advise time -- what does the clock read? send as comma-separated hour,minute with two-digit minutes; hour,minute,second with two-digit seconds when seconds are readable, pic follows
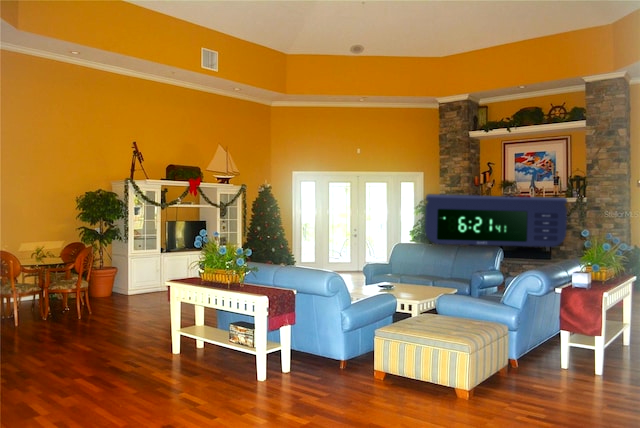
6,21
